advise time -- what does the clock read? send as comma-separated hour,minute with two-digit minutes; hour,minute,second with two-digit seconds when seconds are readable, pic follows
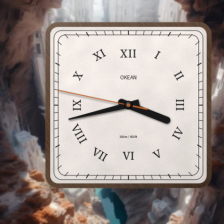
3,42,47
